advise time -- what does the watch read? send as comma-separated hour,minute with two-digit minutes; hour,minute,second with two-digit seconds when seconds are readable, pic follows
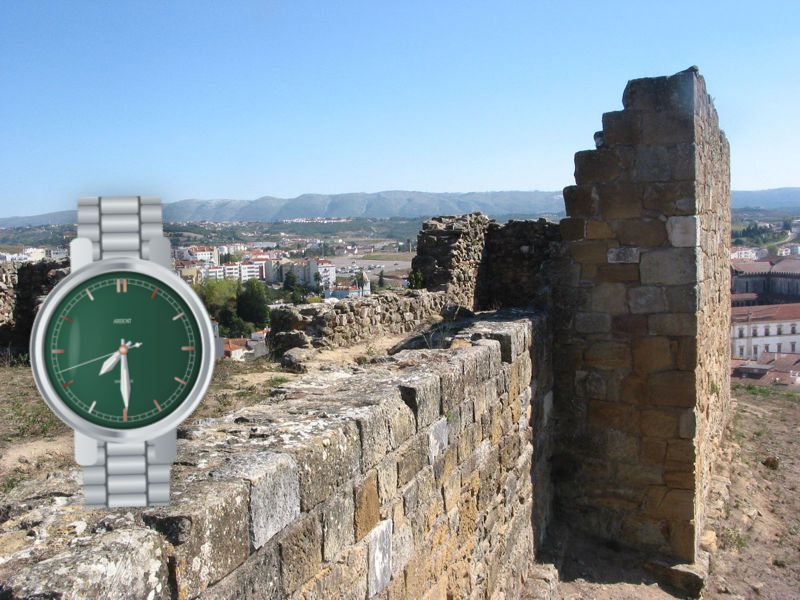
7,29,42
